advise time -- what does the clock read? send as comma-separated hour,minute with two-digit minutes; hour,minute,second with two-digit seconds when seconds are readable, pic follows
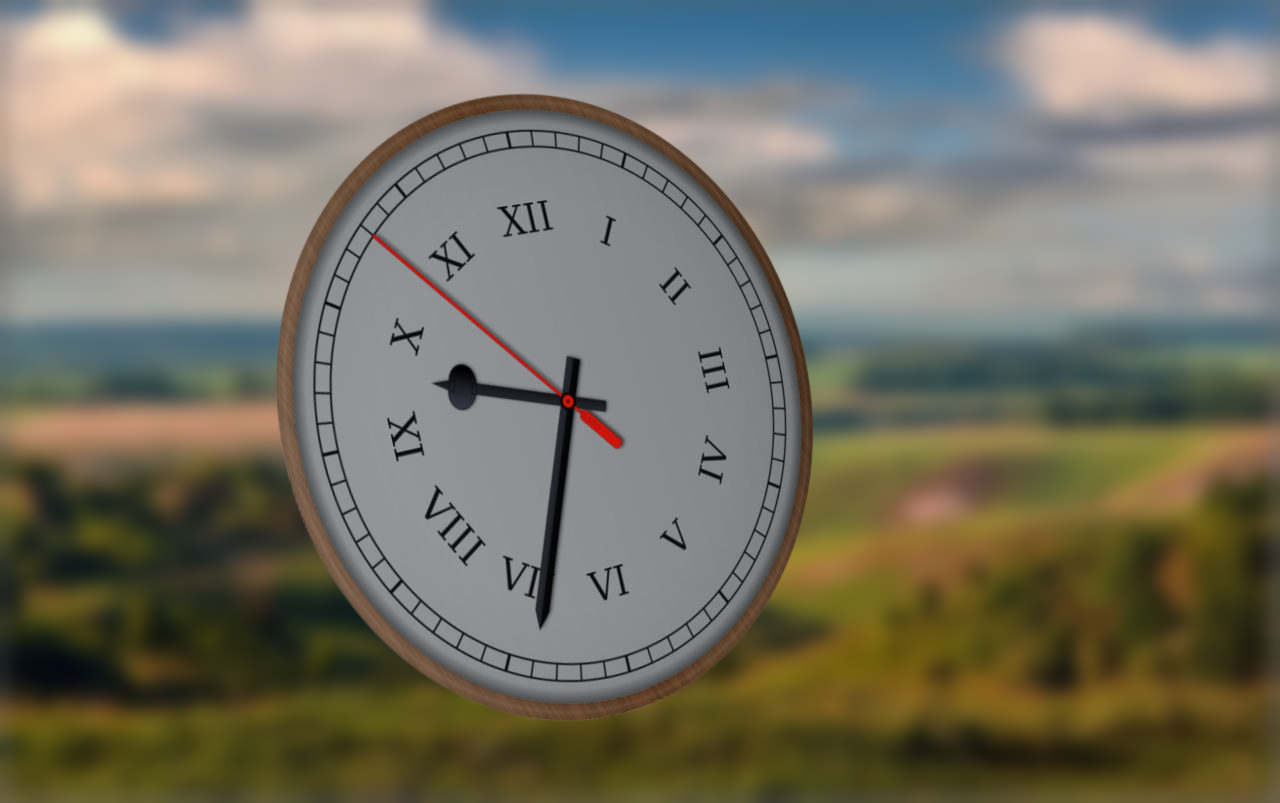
9,33,53
